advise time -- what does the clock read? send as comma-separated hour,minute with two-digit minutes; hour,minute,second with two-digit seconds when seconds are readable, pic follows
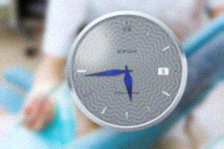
5,44
